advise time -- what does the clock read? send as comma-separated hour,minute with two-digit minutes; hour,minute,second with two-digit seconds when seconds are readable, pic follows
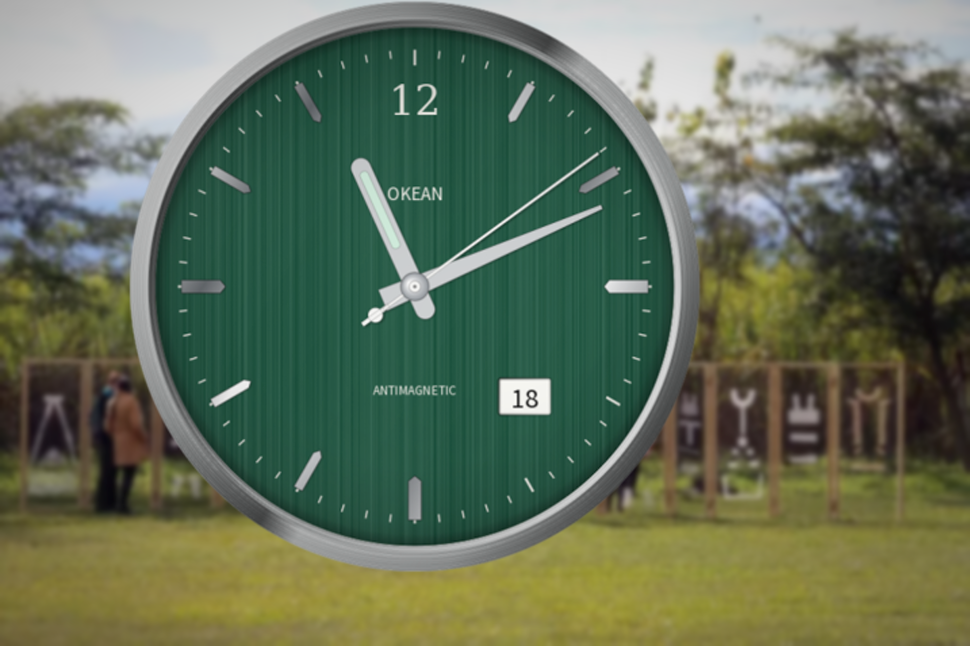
11,11,09
